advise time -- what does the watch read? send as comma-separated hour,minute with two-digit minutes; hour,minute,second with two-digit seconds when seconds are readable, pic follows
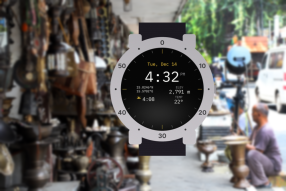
4,32
